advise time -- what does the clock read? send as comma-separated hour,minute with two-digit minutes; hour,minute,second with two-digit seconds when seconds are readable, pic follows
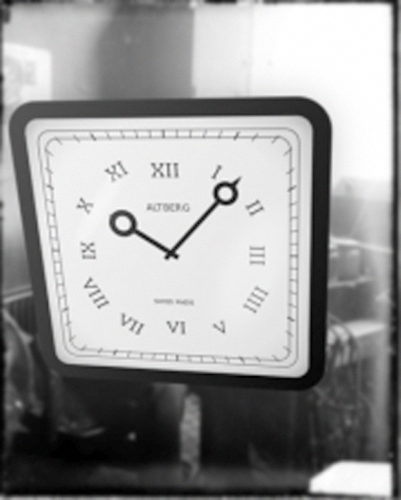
10,07
